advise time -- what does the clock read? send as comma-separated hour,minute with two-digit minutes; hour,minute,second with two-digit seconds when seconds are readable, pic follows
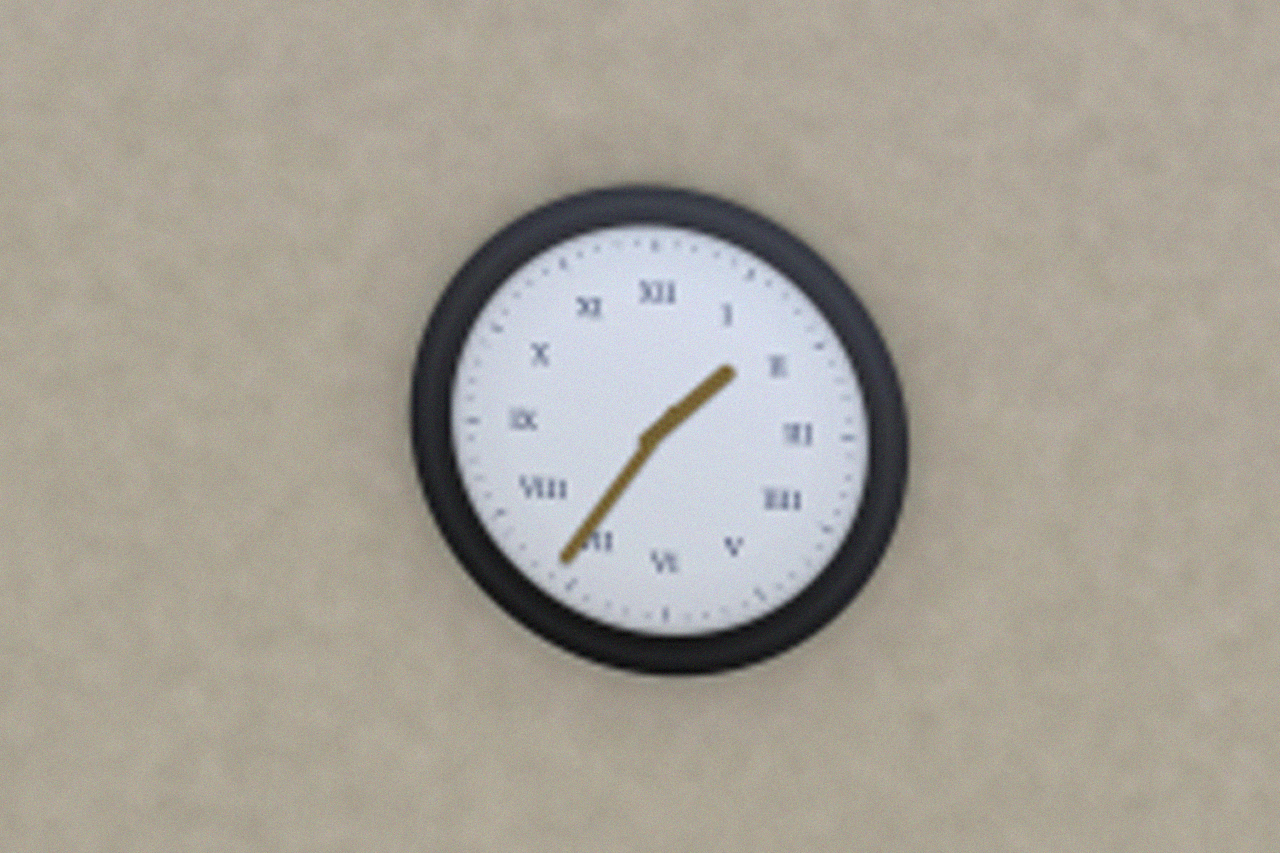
1,36
